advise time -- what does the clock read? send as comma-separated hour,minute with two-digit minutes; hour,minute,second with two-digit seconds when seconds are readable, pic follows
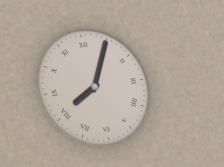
8,05
